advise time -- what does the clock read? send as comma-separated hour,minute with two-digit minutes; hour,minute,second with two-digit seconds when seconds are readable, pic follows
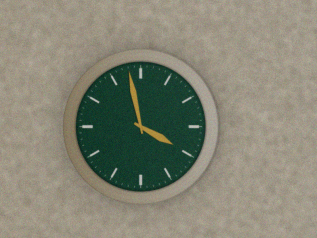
3,58
